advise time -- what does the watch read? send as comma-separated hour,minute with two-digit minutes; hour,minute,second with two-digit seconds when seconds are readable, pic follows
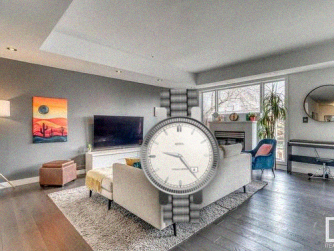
9,24
